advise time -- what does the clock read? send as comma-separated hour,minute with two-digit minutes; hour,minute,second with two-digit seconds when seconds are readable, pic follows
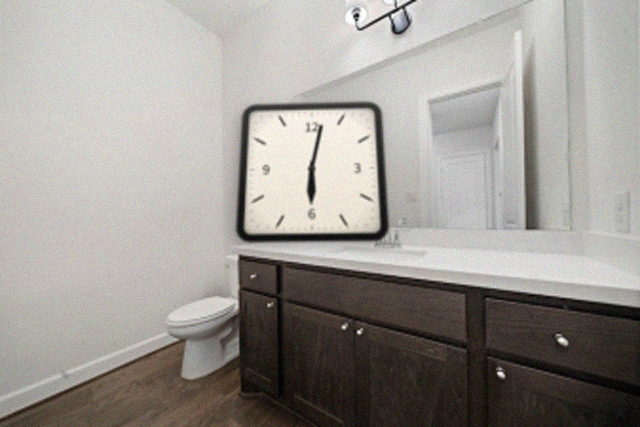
6,02
